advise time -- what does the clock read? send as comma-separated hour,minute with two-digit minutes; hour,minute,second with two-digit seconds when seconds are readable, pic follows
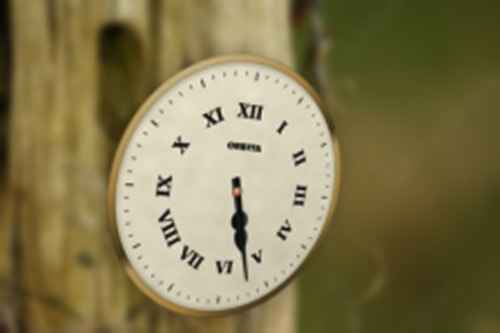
5,27
